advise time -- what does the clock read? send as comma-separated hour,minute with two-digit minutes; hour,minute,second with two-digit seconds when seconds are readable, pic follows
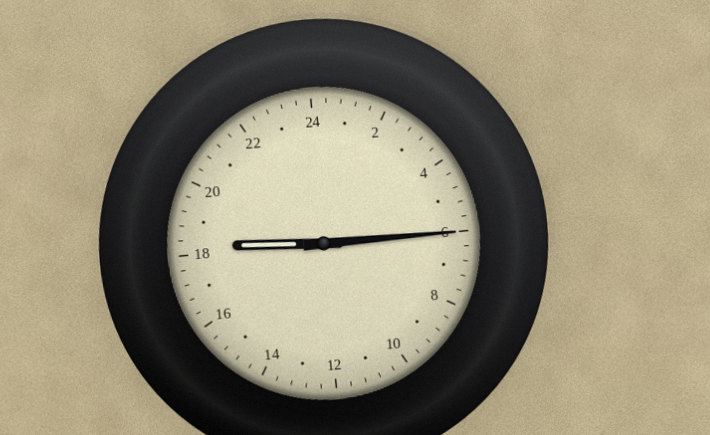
18,15
